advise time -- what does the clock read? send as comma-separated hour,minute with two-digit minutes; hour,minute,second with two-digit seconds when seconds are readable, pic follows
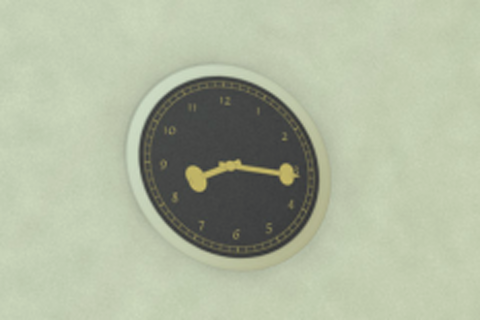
8,16
